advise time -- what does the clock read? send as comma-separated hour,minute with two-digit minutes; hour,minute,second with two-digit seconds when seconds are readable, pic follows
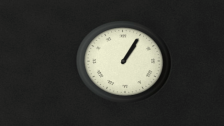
1,05
